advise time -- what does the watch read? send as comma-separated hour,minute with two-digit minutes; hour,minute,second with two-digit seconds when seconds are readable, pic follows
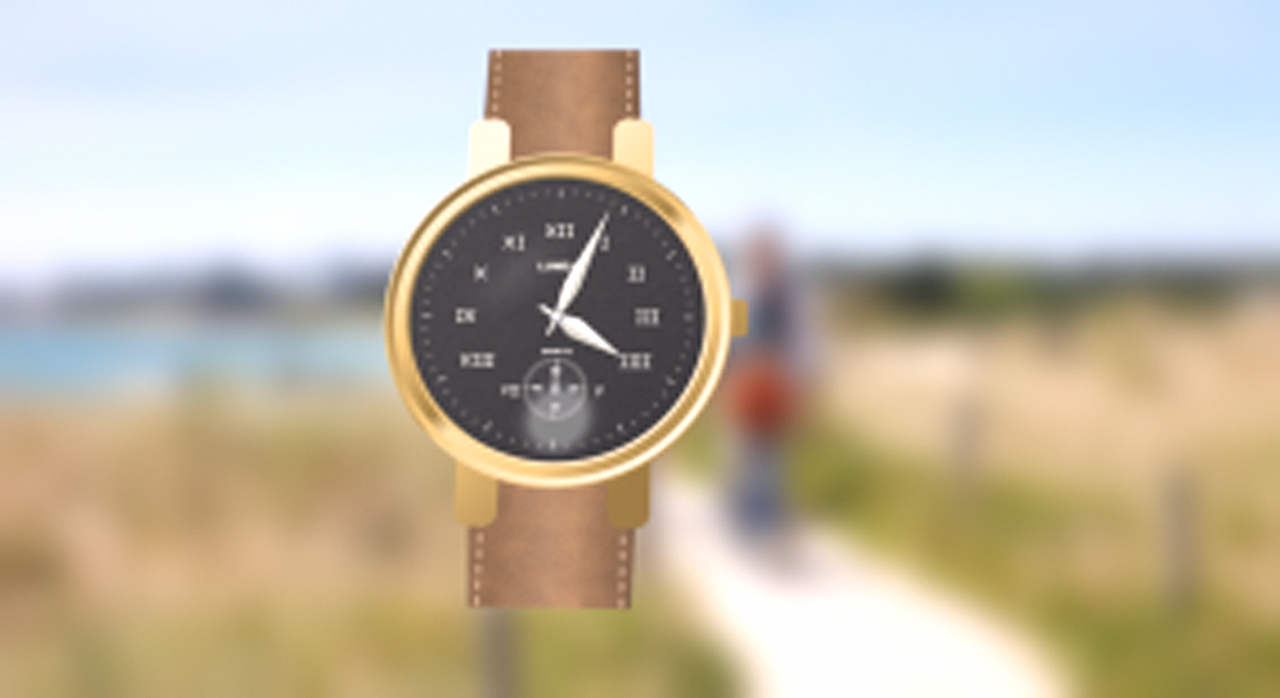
4,04
